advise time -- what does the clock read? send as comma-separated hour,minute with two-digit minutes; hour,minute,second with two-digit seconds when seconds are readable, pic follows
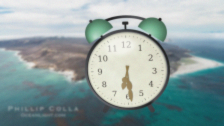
6,29
